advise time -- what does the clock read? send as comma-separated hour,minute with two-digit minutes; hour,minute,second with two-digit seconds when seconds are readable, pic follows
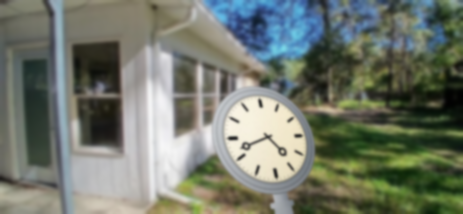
4,42
